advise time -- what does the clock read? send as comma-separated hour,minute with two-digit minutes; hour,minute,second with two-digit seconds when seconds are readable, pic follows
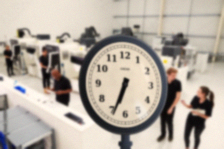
6,34
